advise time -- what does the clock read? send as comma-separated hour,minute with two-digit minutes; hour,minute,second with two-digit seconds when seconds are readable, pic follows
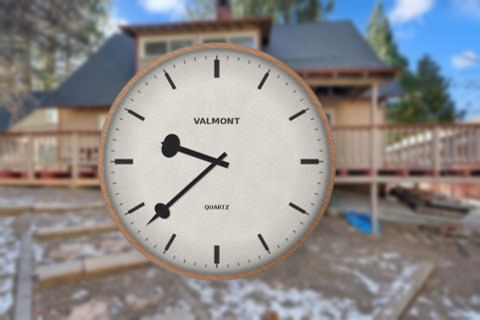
9,38
